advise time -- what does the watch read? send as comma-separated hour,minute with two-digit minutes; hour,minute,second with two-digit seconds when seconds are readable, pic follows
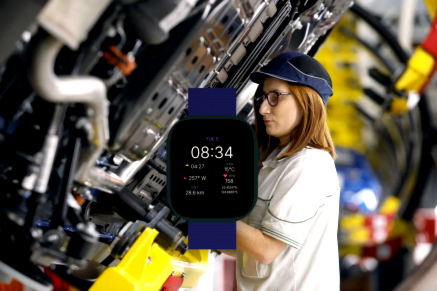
8,34
